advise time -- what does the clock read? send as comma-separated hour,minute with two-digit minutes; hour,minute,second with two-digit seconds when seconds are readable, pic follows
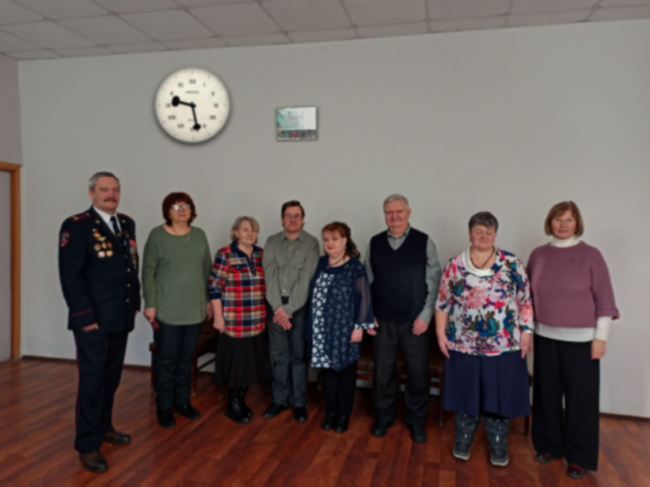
9,28
